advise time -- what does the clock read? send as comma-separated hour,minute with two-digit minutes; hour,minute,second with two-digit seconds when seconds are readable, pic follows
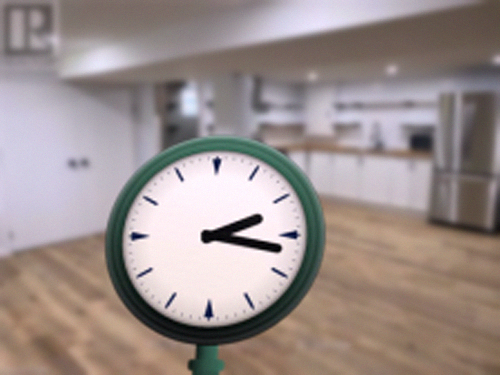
2,17
